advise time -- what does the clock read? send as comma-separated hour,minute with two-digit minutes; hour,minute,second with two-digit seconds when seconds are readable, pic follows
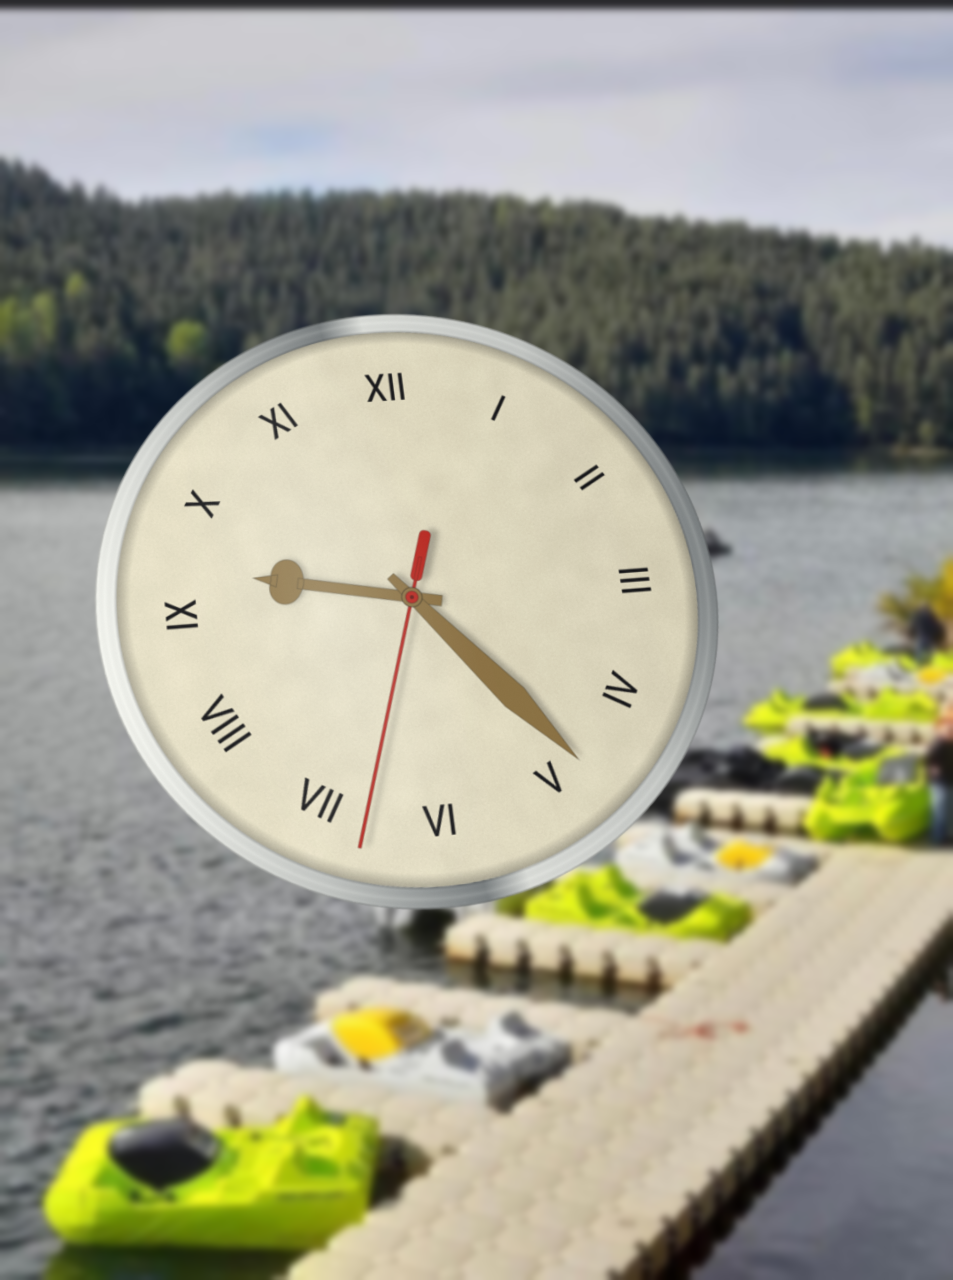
9,23,33
